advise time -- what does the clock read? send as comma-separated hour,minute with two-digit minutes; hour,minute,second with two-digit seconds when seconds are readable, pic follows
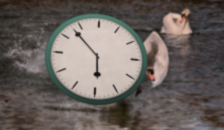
5,53
